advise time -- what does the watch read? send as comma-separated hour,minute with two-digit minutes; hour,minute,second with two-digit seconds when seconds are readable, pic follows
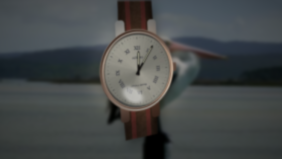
12,06
